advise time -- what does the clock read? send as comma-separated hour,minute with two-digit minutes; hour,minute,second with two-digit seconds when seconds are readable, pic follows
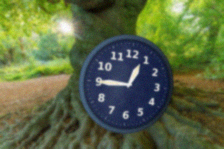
12,45
